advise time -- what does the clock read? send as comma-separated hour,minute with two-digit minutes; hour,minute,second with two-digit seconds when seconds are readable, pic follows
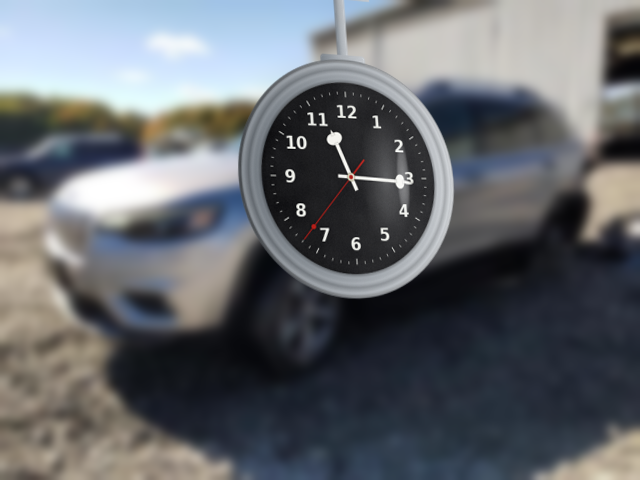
11,15,37
